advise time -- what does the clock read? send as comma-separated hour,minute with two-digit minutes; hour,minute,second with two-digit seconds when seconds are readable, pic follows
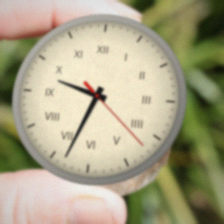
9,33,22
